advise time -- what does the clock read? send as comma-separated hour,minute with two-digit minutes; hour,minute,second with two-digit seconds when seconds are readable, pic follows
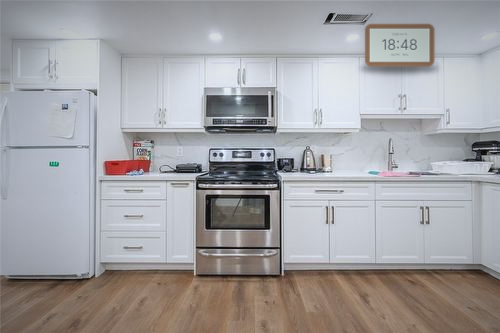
18,48
